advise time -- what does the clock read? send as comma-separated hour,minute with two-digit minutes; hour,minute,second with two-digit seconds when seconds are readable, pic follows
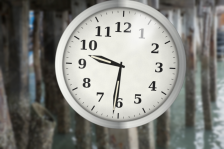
9,31
